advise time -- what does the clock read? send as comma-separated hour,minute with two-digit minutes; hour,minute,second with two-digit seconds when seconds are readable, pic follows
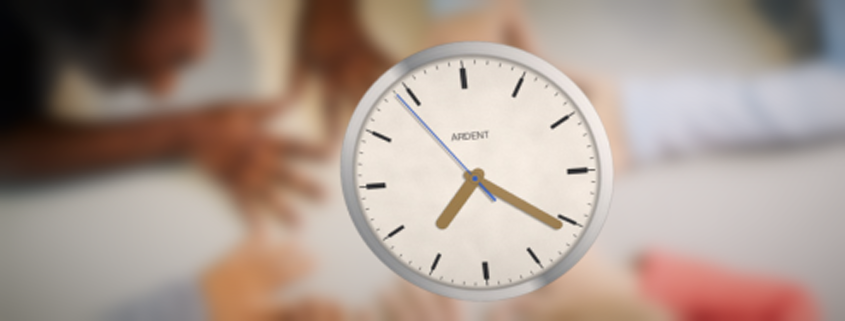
7,20,54
